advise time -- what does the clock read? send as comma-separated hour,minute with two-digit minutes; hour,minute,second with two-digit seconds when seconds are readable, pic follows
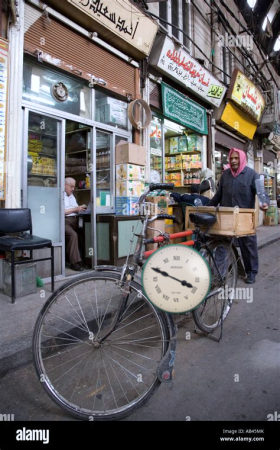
3,49
